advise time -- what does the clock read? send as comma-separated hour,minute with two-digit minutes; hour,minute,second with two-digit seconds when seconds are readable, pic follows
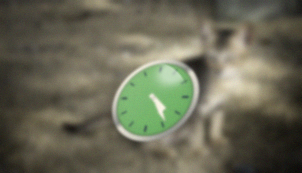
4,24
